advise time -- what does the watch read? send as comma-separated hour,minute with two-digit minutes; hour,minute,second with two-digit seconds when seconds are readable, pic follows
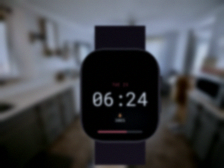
6,24
